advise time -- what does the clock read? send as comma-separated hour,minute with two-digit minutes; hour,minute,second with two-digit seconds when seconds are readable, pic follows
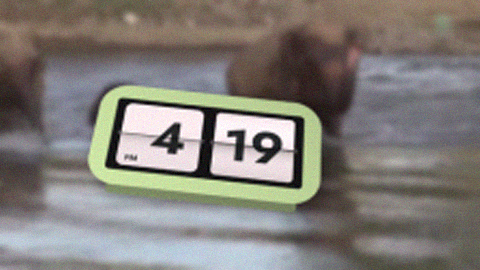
4,19
